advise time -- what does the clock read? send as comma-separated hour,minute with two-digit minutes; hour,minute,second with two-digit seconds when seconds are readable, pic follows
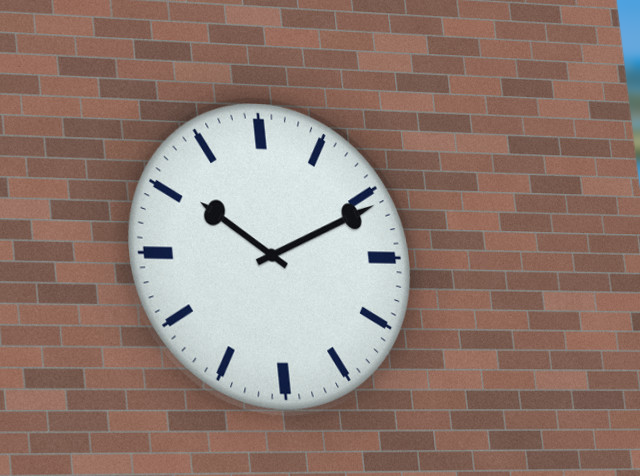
10,11
